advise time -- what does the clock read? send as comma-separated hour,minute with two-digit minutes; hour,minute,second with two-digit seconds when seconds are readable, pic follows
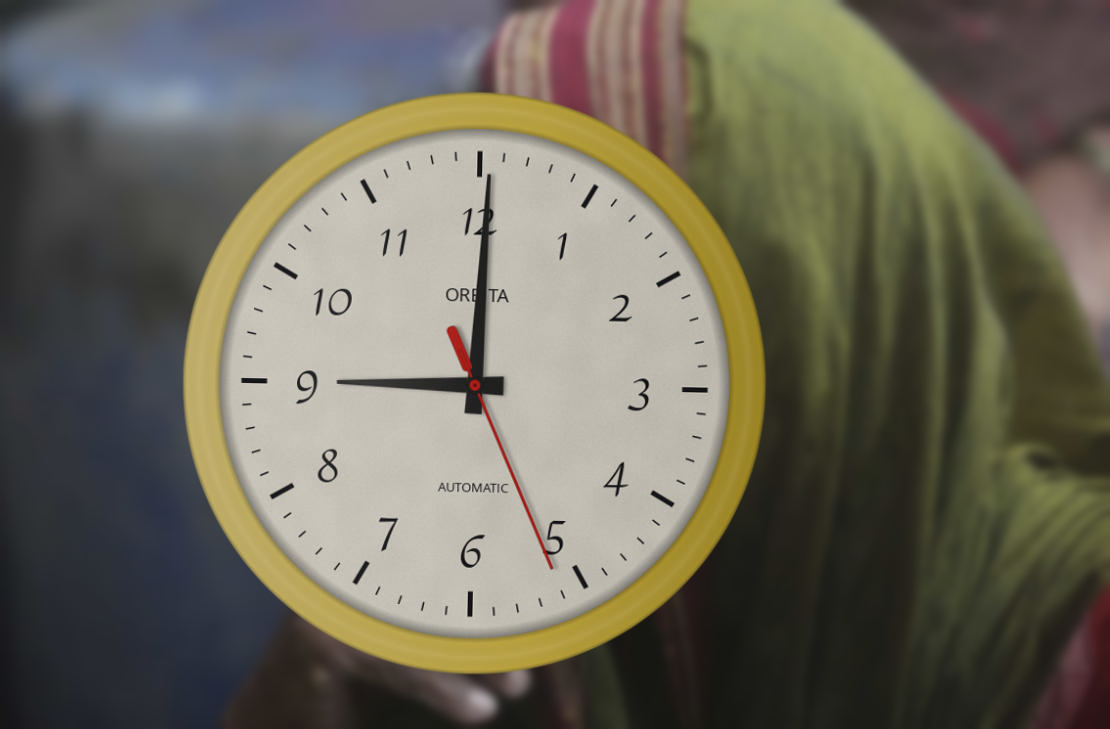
9,00,26
